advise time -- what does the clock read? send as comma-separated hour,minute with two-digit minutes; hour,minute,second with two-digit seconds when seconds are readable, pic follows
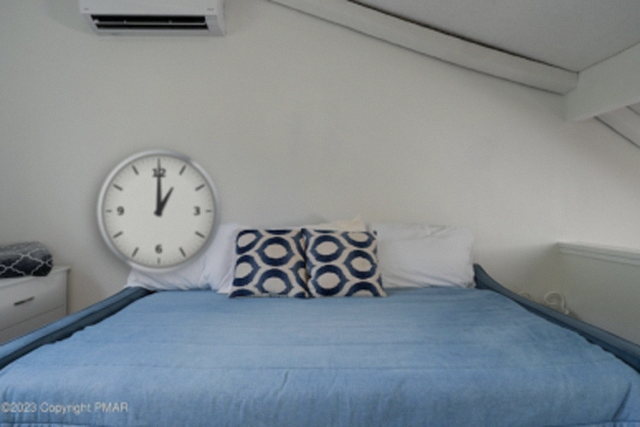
1,00
